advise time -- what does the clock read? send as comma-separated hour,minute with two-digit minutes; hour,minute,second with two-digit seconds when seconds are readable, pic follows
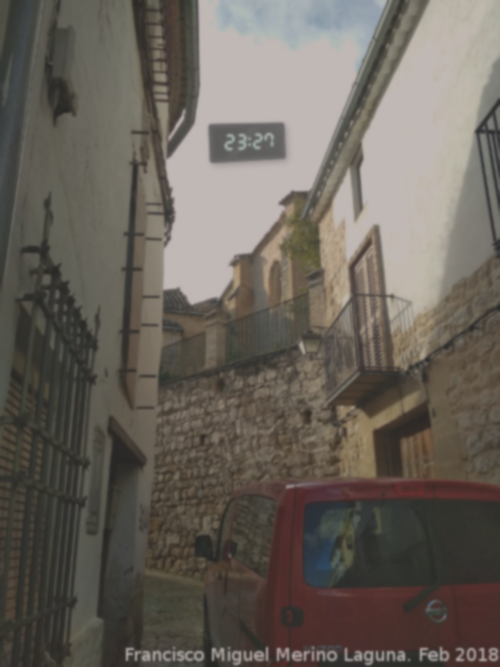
23,27
